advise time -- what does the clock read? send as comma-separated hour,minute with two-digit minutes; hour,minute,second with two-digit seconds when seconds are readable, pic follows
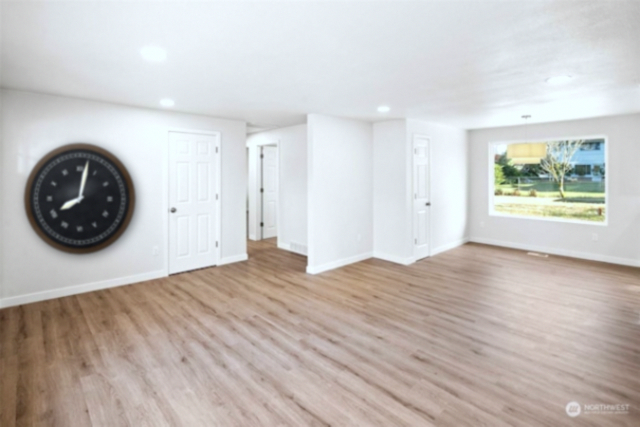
8,02
